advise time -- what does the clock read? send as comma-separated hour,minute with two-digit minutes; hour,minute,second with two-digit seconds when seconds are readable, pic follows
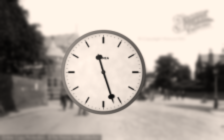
11,27
